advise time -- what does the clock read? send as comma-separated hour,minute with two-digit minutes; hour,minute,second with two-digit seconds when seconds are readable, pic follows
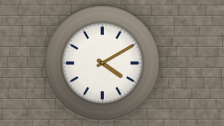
4,10
